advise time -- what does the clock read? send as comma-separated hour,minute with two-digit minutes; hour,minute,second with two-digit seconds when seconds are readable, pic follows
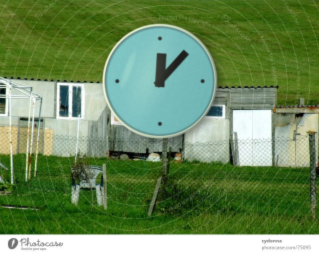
12,07
